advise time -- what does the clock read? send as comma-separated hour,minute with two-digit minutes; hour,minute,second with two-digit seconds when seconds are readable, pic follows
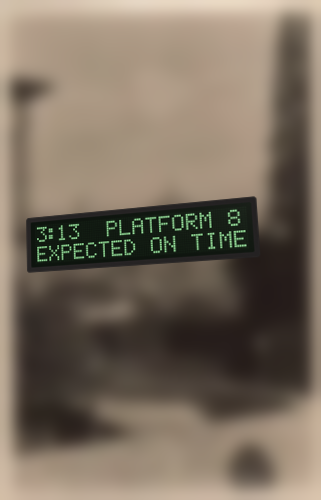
3,13
